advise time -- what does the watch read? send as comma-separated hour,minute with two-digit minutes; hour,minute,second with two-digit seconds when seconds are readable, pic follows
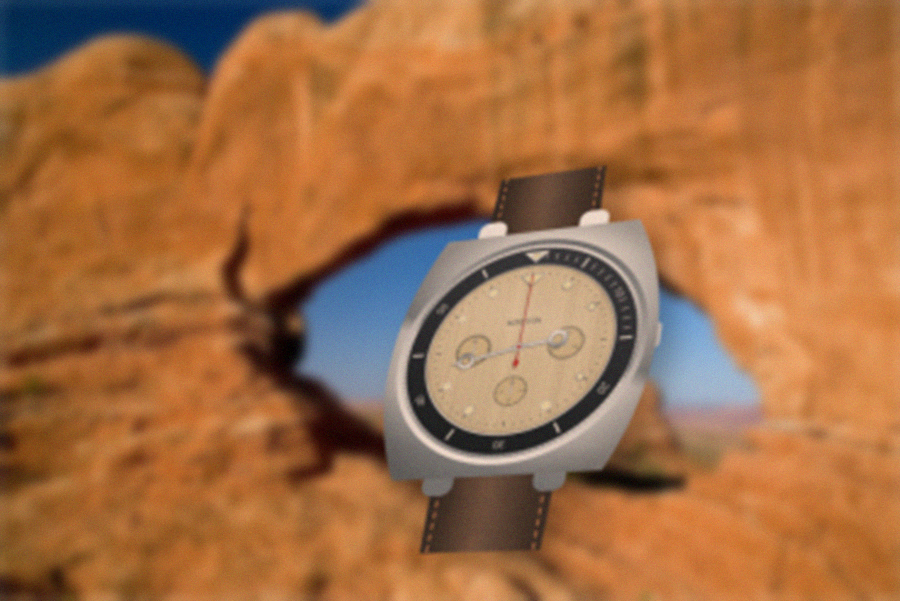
2,43
